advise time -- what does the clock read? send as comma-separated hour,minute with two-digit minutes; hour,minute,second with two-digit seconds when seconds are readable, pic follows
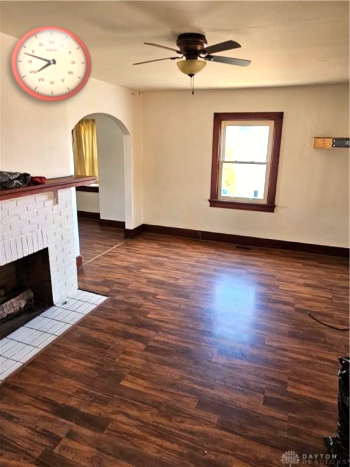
7,48
